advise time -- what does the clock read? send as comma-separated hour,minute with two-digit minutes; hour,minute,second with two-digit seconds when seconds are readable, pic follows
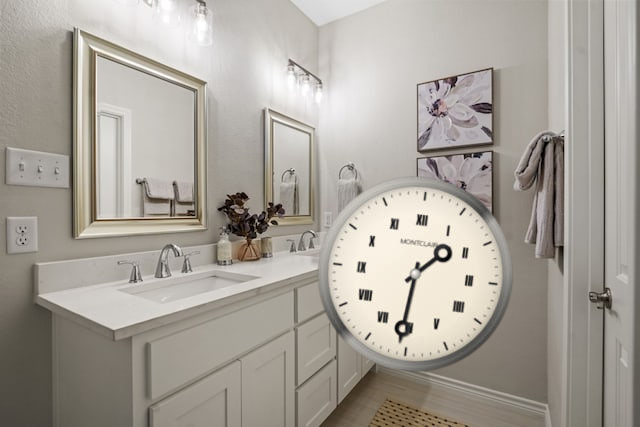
1,31
